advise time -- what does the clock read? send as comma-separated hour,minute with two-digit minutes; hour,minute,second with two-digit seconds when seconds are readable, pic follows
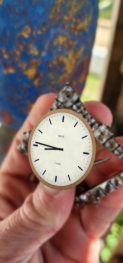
8,46
